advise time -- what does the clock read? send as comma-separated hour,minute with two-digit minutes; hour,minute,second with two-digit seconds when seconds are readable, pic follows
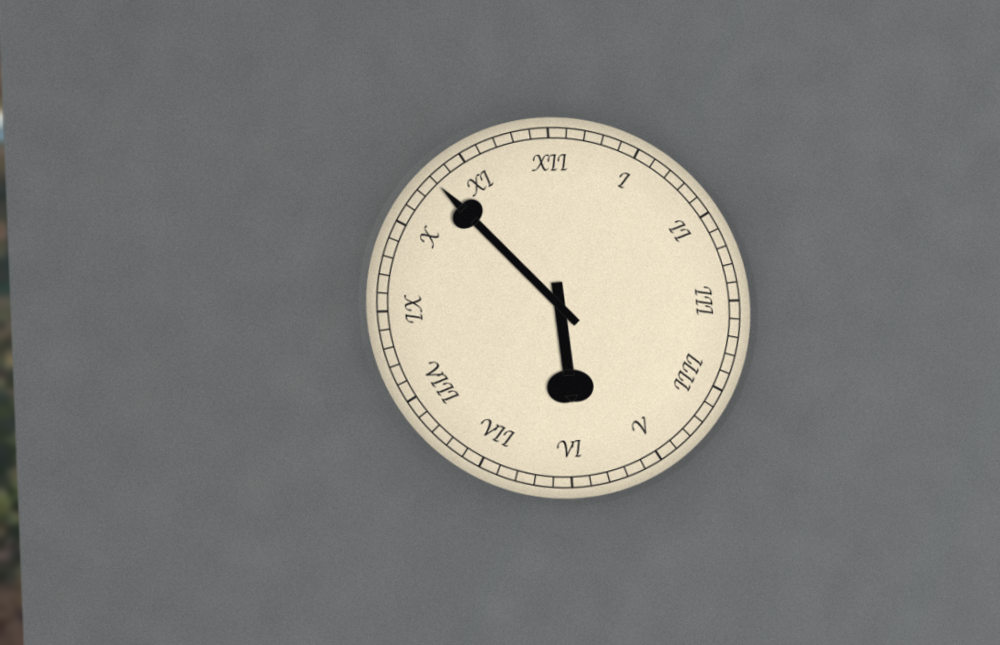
5,53
